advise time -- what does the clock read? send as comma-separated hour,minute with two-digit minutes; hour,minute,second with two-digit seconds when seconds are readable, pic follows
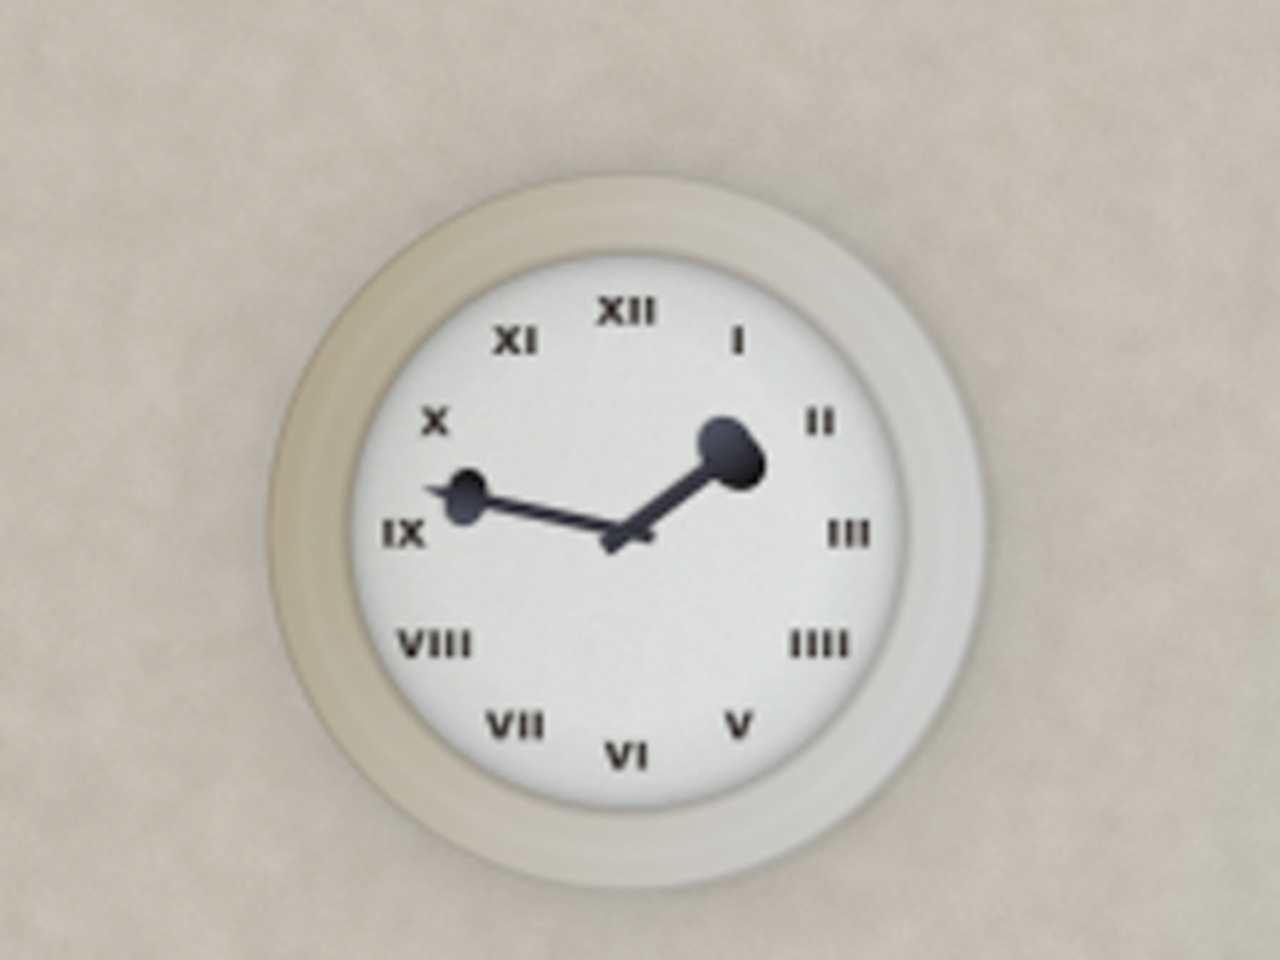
1,47
